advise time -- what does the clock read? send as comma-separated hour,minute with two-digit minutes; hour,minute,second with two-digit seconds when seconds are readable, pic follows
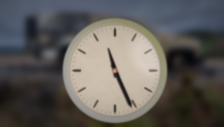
11,26
